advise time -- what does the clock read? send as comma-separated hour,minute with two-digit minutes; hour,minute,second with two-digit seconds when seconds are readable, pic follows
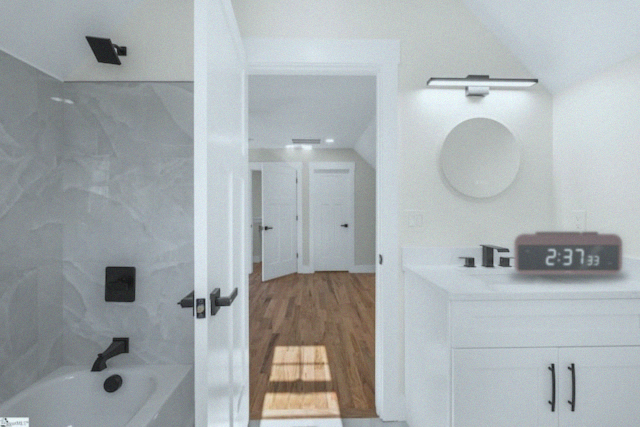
2,37
